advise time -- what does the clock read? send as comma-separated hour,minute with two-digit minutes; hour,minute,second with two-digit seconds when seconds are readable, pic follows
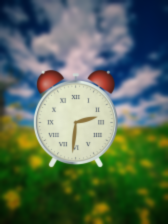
2,31
